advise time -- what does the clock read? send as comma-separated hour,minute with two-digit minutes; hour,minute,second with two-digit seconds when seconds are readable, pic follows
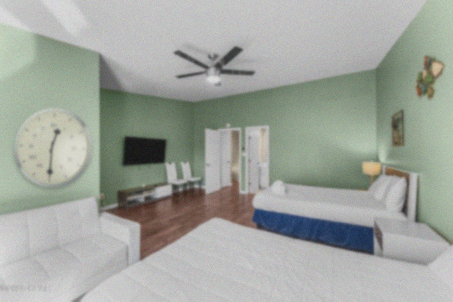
12,30
